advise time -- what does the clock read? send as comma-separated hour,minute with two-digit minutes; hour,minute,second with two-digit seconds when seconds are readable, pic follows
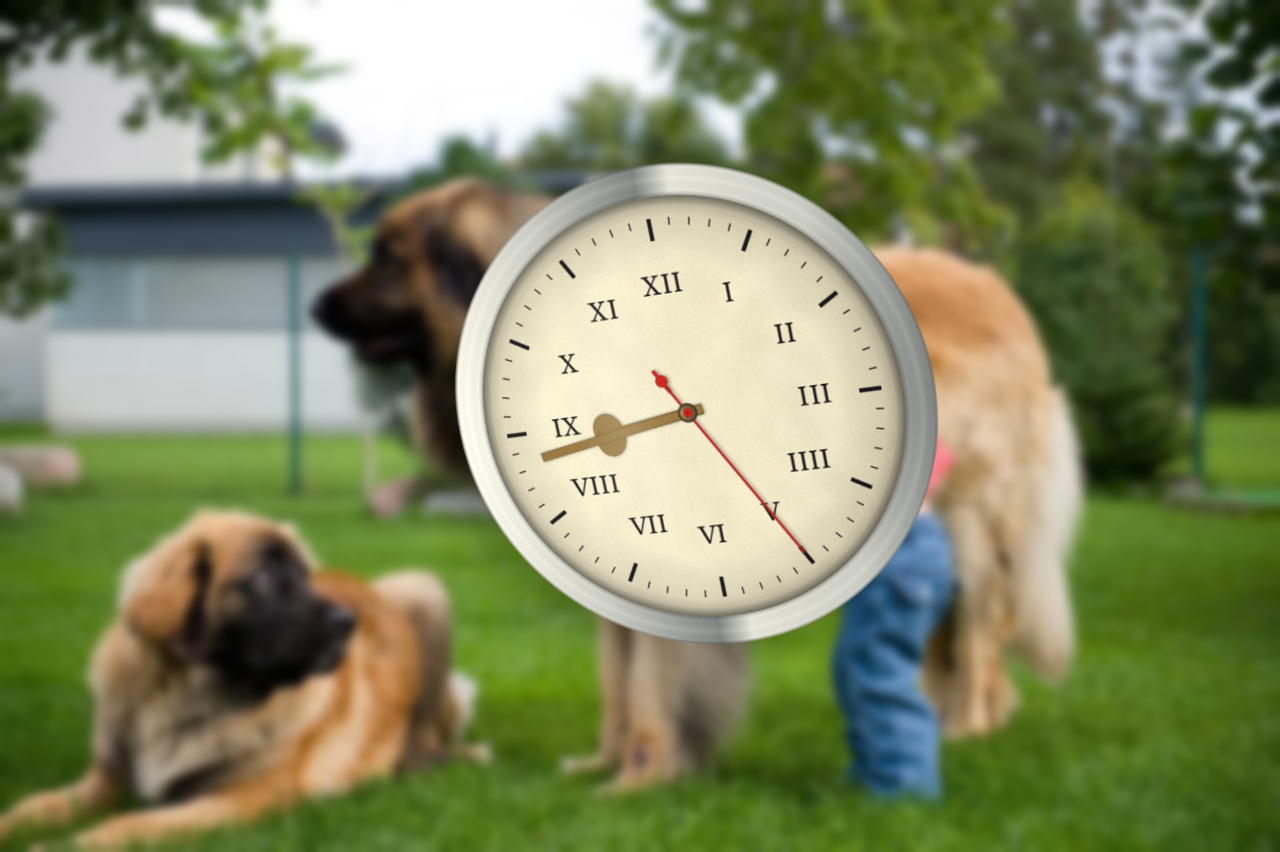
8,43,25
